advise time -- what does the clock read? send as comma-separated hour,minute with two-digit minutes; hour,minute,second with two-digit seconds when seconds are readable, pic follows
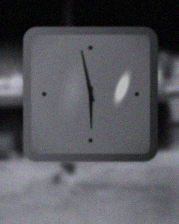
5,58
